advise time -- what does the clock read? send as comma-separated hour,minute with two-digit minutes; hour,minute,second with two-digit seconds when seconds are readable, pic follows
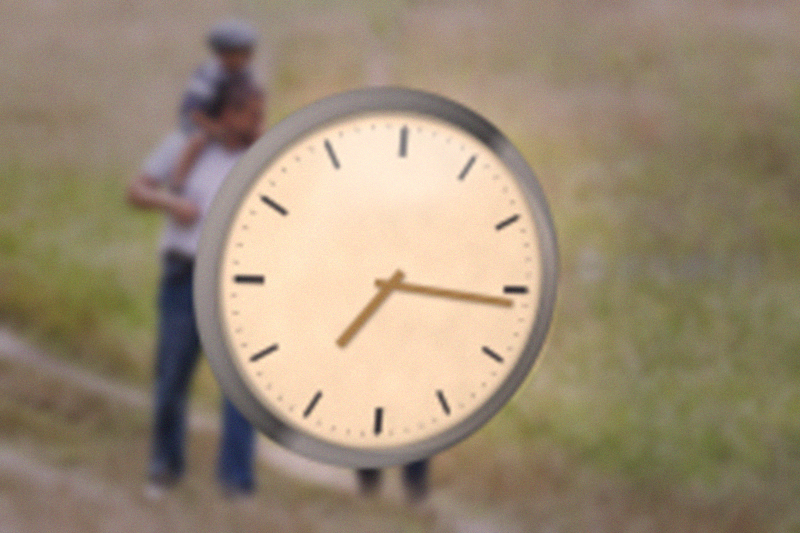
7,16
